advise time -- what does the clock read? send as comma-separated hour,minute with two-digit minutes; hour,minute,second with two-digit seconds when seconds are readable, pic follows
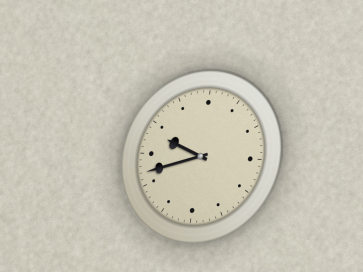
9,42
